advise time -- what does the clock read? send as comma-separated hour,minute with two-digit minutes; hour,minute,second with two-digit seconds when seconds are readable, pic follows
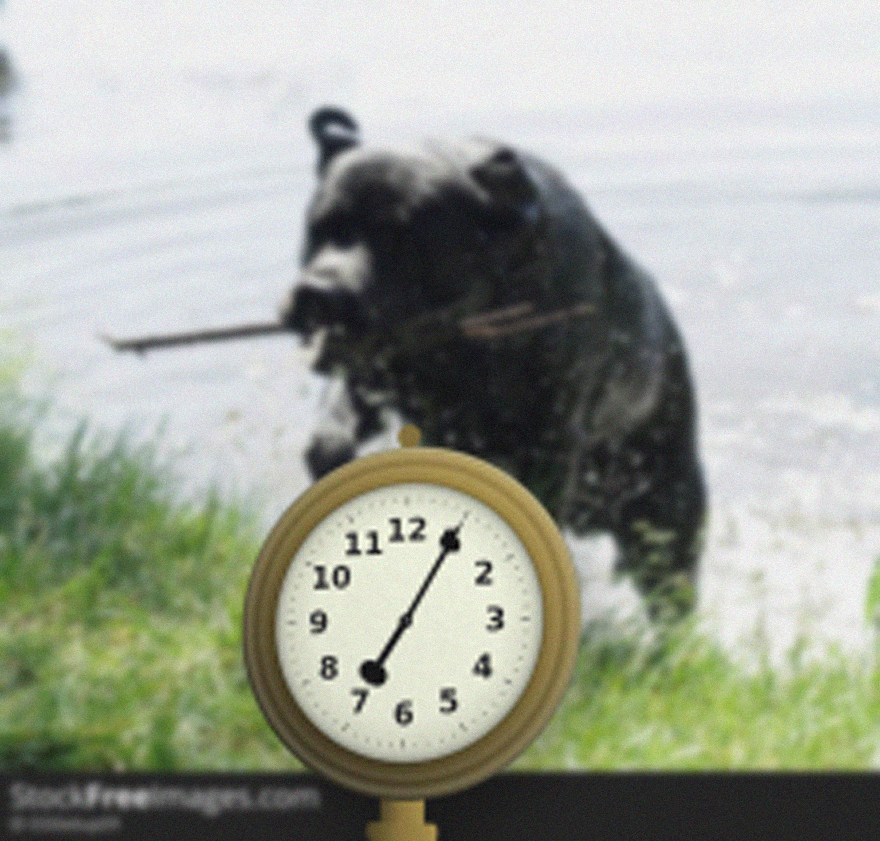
7,05
